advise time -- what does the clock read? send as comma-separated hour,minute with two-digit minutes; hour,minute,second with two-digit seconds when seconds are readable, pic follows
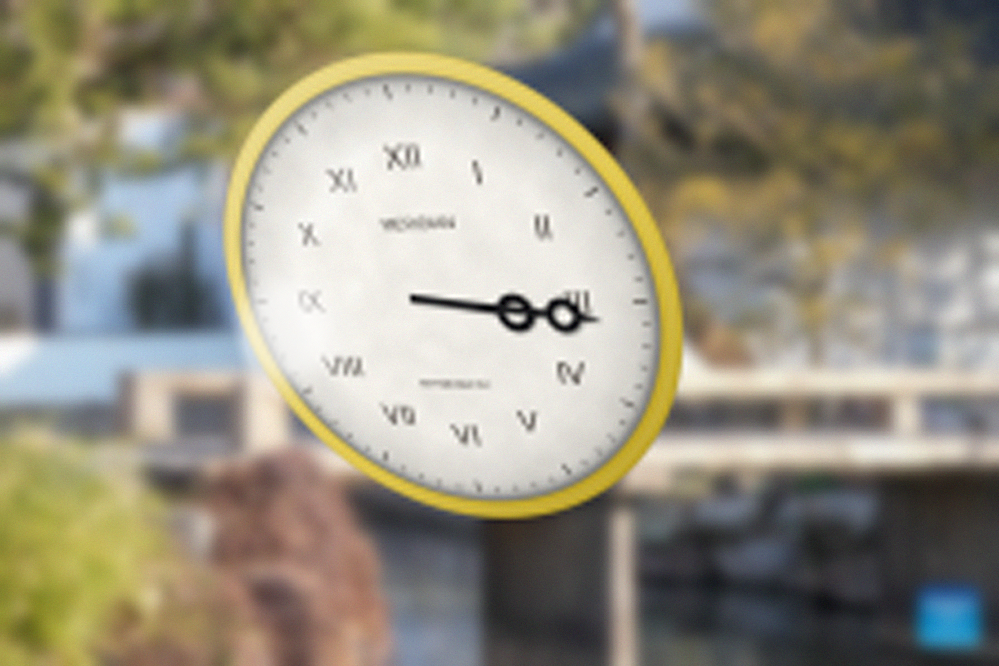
3,16
